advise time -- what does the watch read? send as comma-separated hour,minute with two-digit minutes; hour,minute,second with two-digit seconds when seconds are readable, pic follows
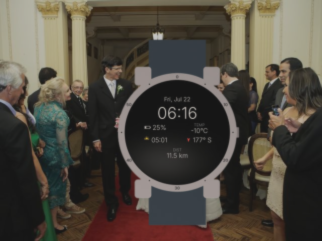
6,16
